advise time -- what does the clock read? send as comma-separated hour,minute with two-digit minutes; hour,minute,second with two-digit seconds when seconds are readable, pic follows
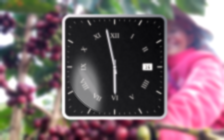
5,58
